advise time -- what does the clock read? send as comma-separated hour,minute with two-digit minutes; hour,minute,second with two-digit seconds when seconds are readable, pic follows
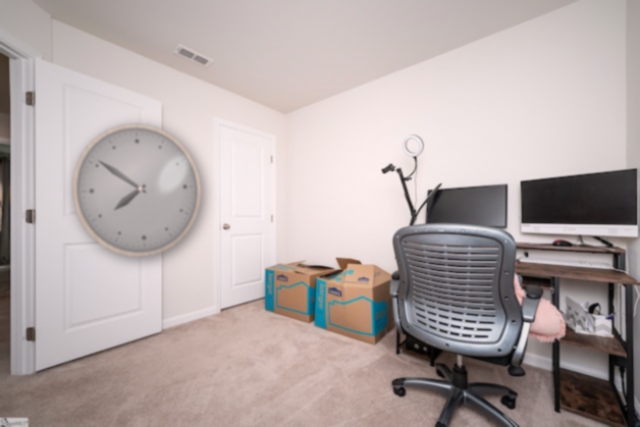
7,51
